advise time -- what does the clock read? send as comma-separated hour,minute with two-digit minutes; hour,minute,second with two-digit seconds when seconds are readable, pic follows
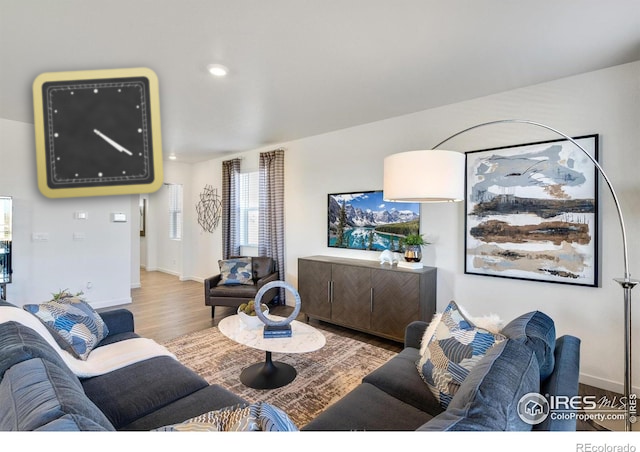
4,21
